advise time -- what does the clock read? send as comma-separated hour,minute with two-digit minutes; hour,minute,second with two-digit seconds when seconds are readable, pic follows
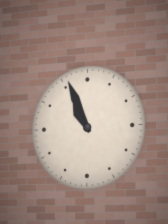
10,56
